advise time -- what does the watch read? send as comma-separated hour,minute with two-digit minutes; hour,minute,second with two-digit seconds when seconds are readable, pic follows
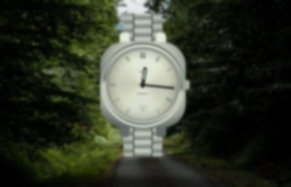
12,16
